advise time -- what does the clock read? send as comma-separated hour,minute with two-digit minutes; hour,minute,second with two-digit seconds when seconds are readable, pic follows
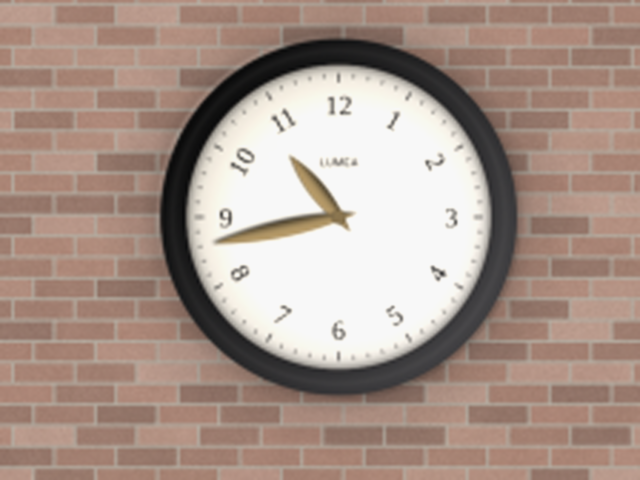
10,43
